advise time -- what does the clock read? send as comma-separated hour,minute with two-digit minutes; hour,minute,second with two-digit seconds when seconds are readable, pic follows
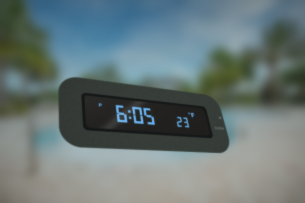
6,05
